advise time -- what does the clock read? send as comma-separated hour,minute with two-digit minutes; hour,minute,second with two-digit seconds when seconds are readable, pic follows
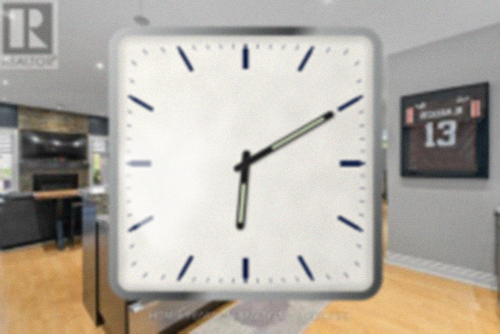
6,10
